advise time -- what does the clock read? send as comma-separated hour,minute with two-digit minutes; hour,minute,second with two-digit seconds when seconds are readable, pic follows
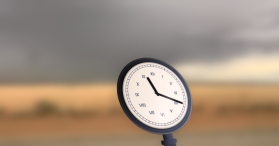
11,19
